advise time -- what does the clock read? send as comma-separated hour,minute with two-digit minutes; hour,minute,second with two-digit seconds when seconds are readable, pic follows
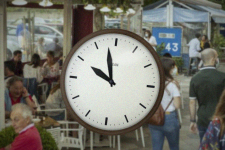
9,58
